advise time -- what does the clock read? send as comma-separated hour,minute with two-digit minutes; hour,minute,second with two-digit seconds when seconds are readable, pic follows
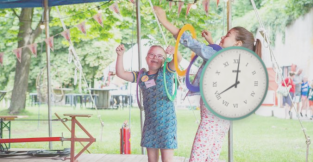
8,01
